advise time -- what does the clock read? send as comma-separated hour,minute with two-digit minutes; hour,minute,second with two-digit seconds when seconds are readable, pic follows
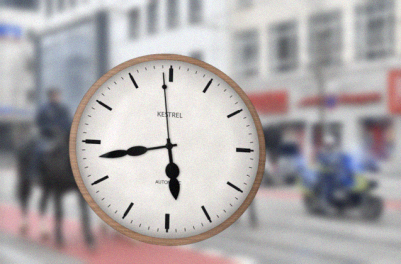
5,42,59
